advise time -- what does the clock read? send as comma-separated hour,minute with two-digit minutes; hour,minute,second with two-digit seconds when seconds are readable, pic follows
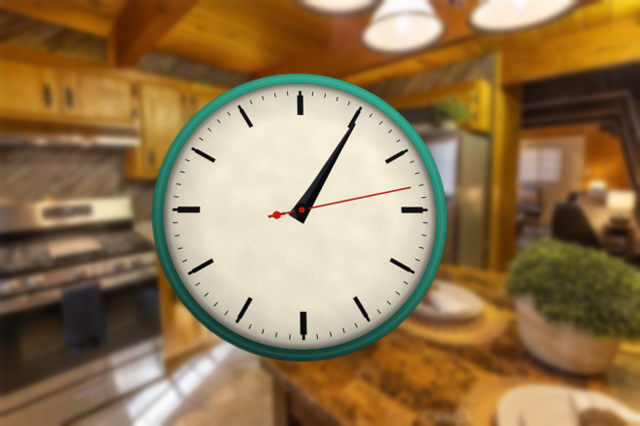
1,05,13
